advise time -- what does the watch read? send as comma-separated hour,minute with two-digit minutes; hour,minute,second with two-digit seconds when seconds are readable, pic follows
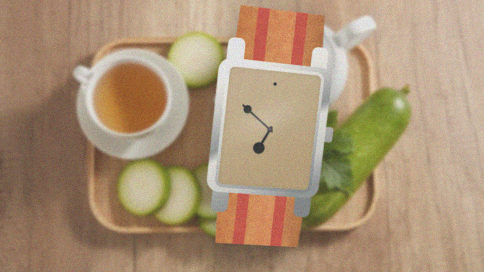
6,51
